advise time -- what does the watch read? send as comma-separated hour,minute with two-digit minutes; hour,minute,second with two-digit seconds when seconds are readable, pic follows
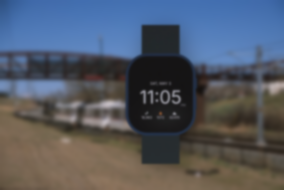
11,05
